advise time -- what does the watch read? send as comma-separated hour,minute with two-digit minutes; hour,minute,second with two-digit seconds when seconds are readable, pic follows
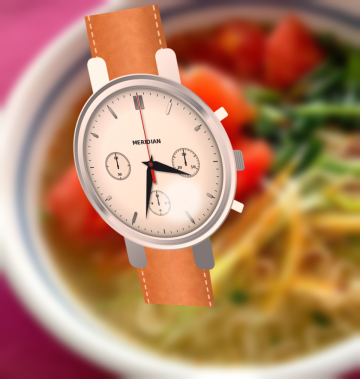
3,33
